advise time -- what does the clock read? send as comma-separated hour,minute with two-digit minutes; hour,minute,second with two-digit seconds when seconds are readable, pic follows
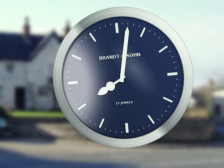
8,02
